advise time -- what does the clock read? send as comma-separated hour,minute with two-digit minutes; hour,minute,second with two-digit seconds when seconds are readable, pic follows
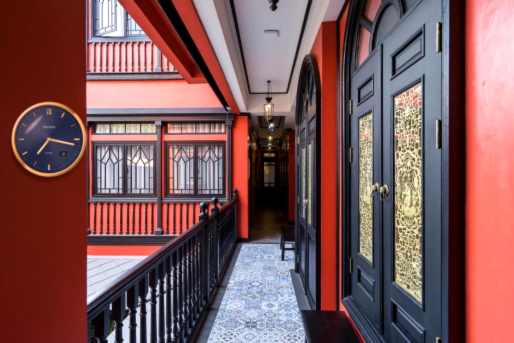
7,17
